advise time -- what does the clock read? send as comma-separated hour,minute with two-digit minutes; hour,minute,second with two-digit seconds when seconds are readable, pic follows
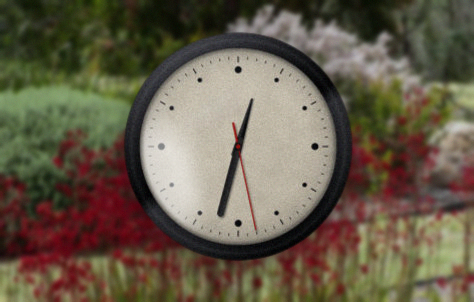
12,32,28
